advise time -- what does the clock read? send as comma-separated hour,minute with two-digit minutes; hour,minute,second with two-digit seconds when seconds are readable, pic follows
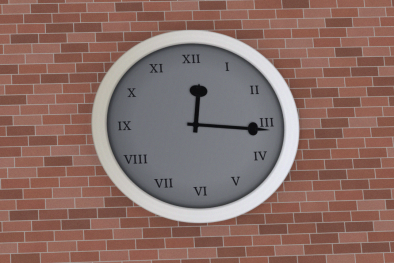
12,16
